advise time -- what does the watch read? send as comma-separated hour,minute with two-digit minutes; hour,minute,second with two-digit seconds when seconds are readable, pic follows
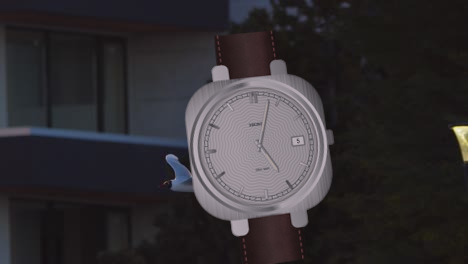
5,03
